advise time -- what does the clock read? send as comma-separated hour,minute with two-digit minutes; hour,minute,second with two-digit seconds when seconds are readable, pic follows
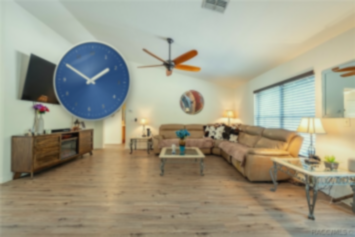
1,50
